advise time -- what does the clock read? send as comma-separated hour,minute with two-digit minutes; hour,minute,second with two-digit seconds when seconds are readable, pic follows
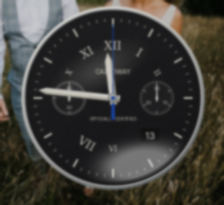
11,46
